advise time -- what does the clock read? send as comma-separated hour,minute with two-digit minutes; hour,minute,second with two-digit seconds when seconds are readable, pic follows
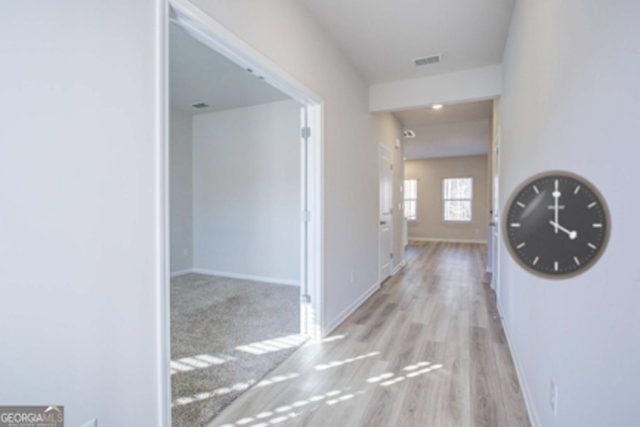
4,00
